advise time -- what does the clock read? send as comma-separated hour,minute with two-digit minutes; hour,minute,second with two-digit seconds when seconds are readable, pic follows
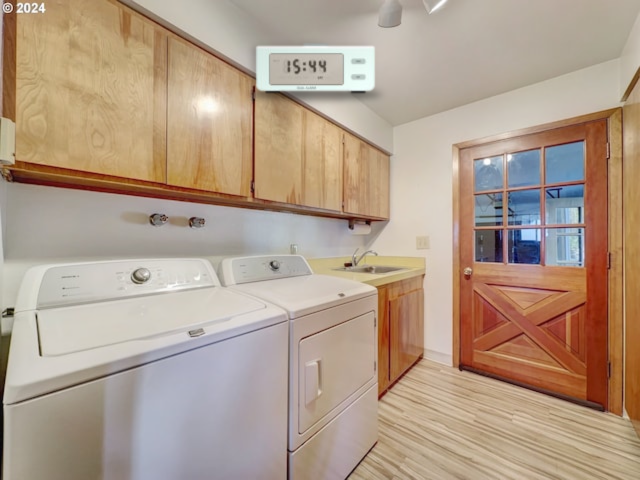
15,44
